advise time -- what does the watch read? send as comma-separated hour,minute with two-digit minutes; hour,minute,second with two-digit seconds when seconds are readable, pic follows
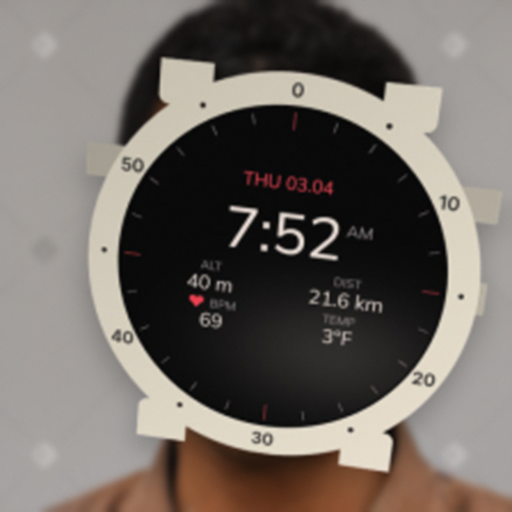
7,52
